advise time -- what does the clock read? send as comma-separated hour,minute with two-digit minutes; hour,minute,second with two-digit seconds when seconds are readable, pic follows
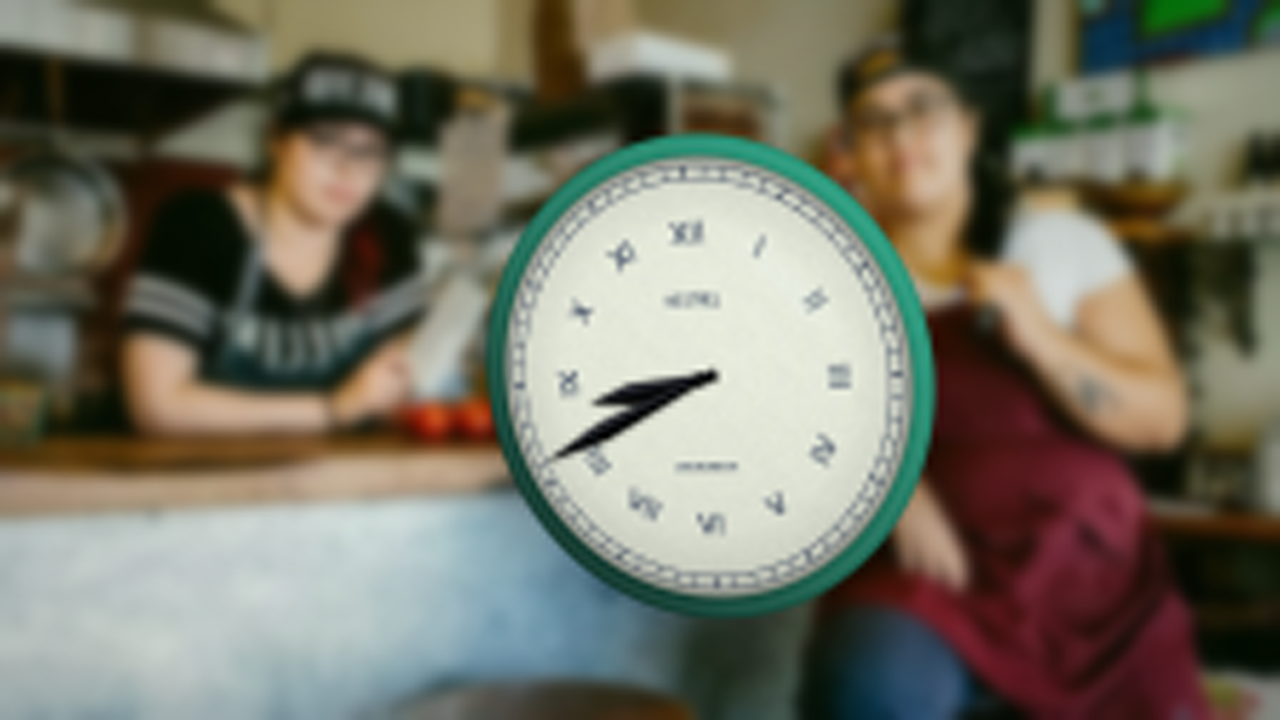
8,41
